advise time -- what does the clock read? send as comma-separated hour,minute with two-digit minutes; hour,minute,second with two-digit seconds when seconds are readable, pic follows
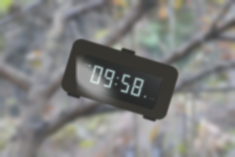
9,58
